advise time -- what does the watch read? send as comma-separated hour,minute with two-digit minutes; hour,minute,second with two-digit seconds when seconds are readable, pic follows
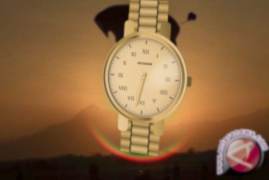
6,32
